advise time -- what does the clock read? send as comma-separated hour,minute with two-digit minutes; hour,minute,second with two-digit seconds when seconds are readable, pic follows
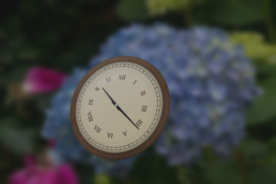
10,21
